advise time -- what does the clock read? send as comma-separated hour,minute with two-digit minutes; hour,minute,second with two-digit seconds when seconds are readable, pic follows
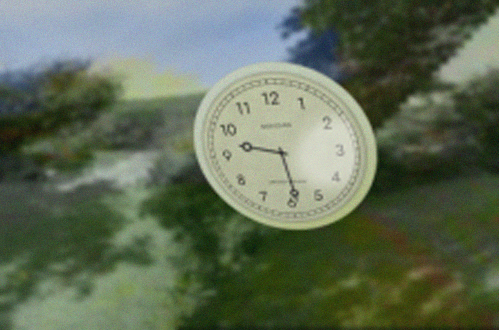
9,29
